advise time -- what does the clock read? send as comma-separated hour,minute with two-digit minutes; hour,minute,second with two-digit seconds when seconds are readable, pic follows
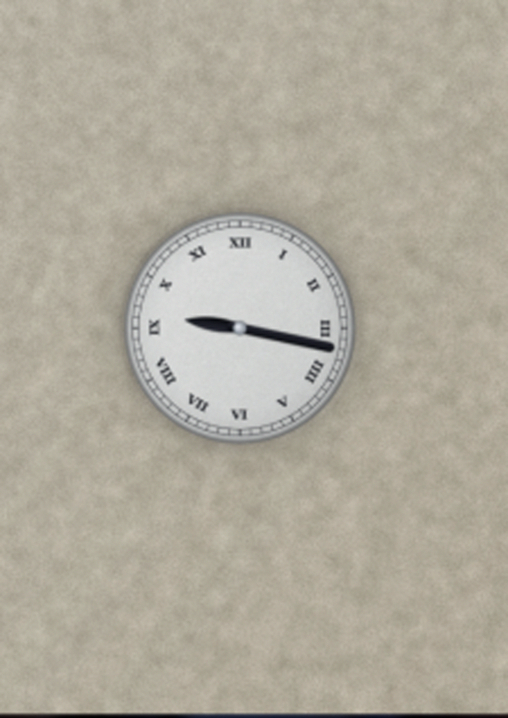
9,17
